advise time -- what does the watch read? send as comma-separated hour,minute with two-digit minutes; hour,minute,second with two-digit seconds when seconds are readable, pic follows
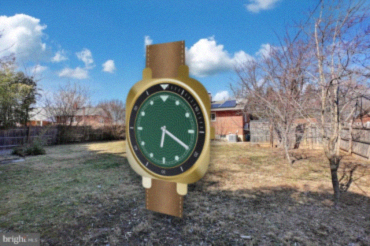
6,20
